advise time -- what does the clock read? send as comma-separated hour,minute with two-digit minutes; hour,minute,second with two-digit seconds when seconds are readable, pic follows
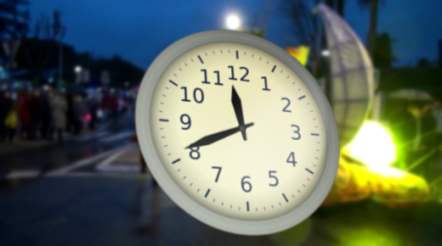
11,41
